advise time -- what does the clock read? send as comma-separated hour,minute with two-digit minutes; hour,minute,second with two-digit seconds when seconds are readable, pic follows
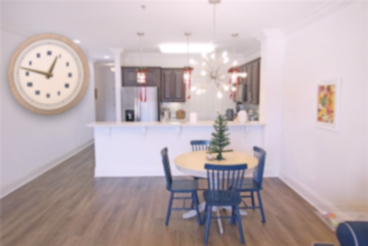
12,47
